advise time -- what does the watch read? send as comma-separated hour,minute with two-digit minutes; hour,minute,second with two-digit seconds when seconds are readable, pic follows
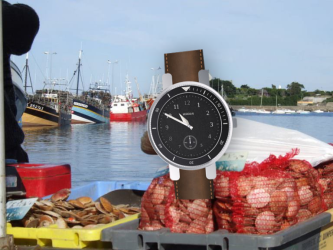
10,50
